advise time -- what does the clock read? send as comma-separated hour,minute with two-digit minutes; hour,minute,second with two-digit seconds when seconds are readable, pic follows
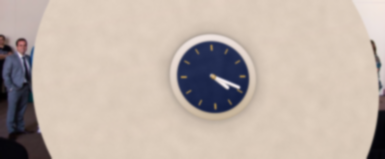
4,19
